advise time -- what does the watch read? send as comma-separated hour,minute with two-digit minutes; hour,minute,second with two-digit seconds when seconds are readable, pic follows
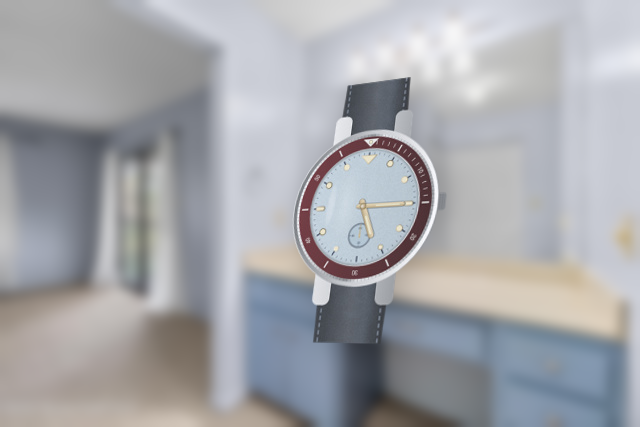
5,15
